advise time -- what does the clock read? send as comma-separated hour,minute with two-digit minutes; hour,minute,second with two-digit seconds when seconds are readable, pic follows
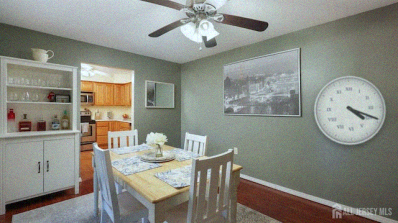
4,19
